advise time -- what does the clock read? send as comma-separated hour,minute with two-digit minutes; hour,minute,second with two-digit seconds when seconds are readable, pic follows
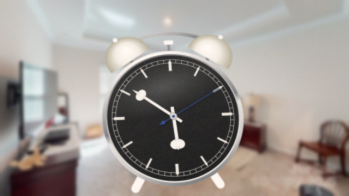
5,51,10
